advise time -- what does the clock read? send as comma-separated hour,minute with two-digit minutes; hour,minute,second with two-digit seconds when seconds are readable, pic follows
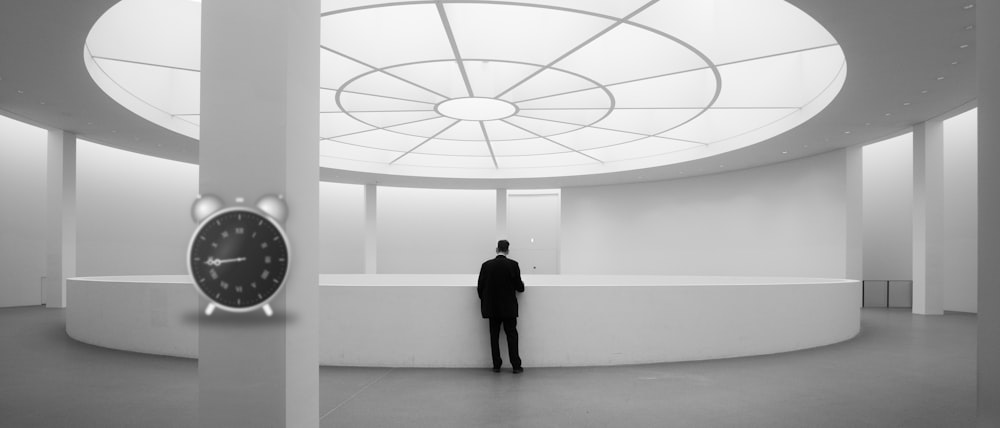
8,44
